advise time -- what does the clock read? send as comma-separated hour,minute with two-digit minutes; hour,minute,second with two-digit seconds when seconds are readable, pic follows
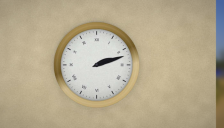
2,12
